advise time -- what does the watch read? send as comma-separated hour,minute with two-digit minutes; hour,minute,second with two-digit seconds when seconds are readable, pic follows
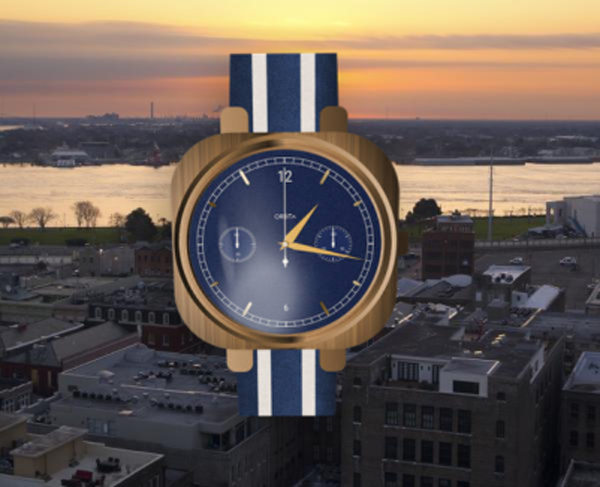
1,17
